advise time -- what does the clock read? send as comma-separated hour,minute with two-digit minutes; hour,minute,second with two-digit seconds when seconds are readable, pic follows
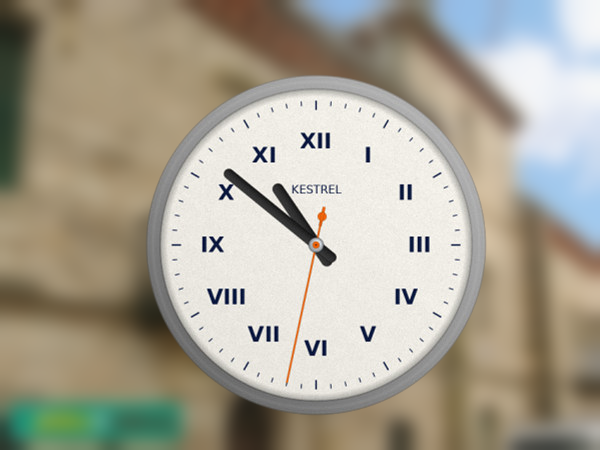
10,51,32
